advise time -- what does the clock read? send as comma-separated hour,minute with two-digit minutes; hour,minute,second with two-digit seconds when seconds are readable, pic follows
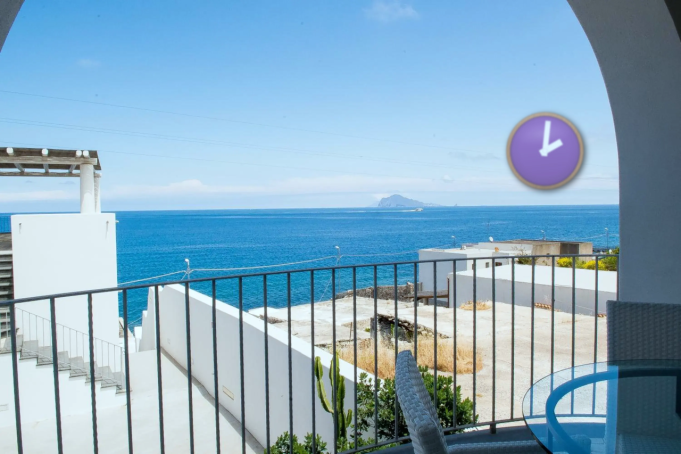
2,01
